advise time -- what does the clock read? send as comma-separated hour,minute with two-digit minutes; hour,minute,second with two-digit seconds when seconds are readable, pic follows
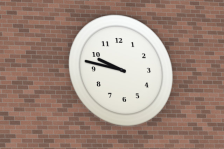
9,47
